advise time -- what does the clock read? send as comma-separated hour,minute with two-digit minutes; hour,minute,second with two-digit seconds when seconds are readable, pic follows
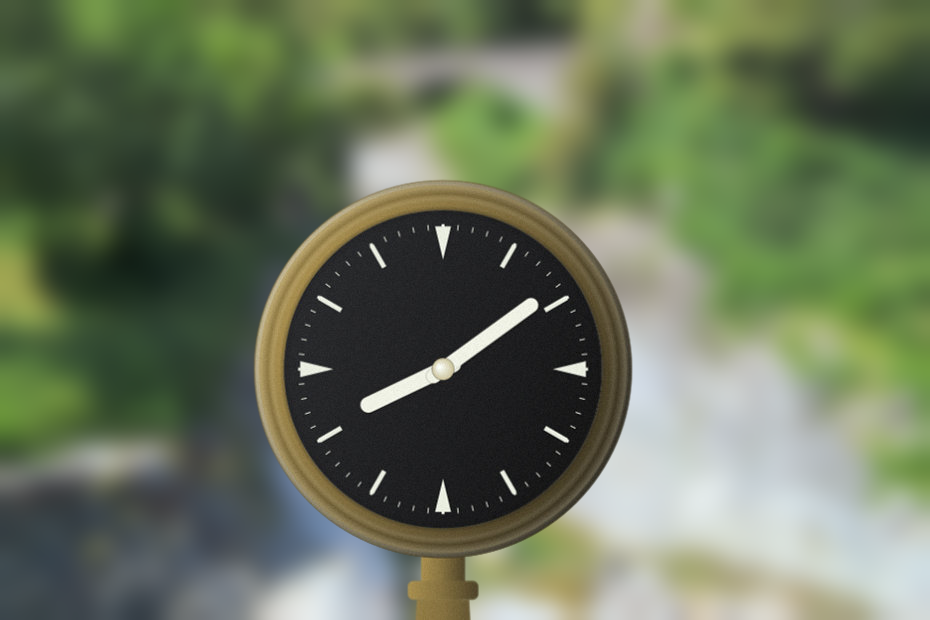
8,09
